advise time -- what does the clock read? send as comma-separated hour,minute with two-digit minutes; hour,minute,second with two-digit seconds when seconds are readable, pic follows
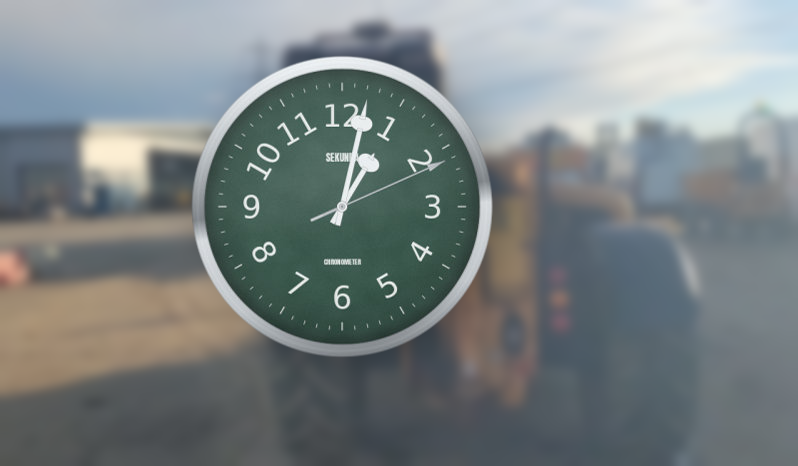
1,02,11
